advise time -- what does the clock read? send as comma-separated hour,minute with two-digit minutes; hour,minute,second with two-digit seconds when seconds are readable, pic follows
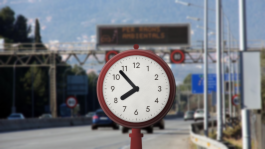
7,53
